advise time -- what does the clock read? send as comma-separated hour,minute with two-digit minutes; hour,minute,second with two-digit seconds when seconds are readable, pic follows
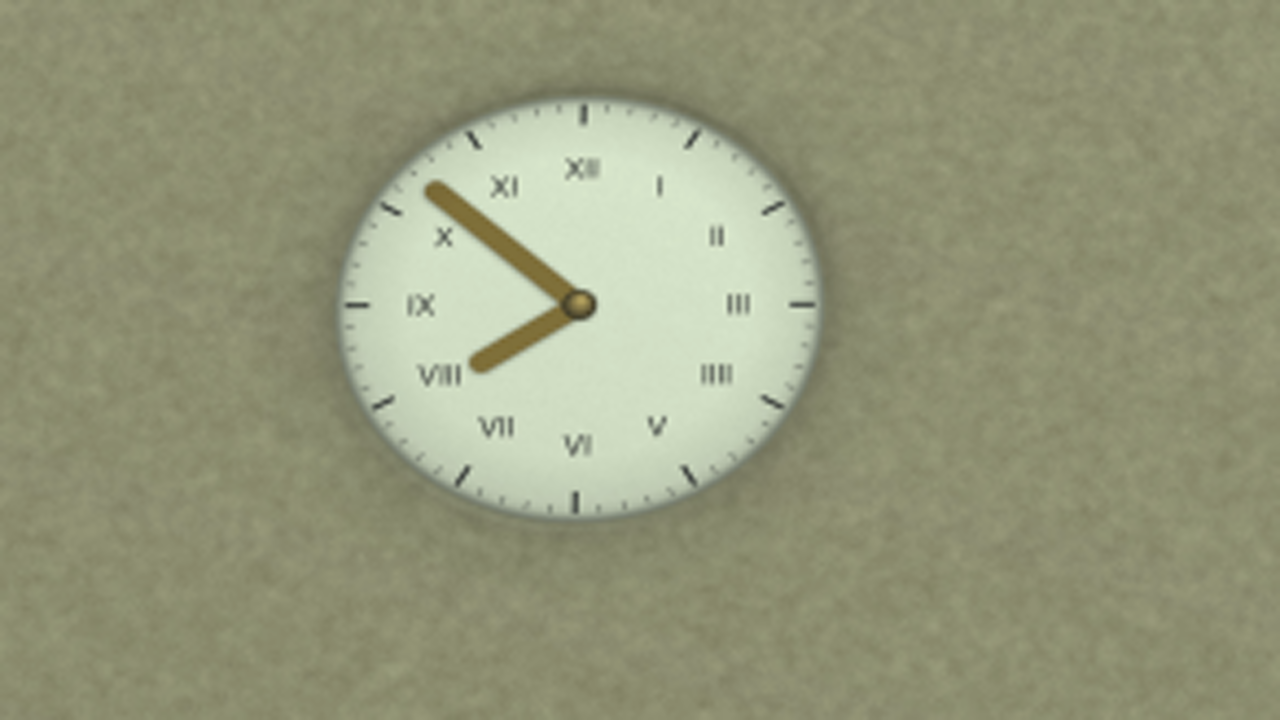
7,52
